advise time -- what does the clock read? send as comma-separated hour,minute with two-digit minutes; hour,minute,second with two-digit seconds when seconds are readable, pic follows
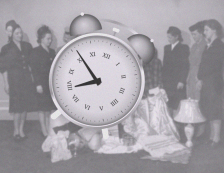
7,51
